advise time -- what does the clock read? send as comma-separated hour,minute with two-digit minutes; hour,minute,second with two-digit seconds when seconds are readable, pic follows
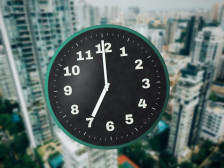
7,00
